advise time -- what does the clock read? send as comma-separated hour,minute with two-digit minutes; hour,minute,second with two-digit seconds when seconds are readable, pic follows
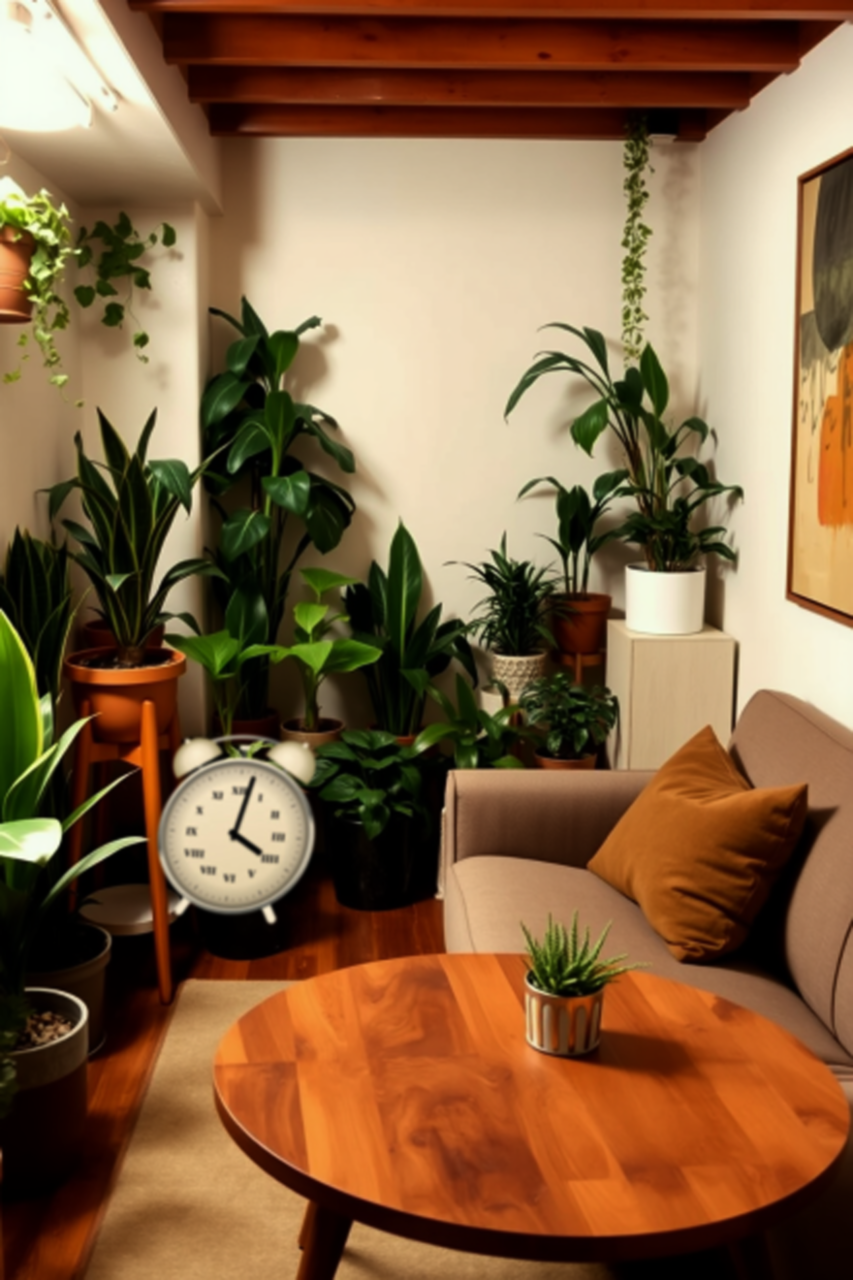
4,02
